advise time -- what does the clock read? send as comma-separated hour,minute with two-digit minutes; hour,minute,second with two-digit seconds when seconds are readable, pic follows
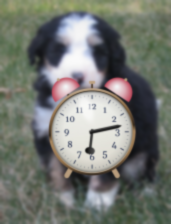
6,13
